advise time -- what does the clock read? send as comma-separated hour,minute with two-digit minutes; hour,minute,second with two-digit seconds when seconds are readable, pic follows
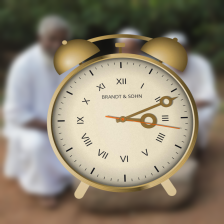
3,11,17
